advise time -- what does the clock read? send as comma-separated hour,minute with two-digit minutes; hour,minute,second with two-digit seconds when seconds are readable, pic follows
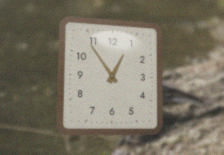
12,54
